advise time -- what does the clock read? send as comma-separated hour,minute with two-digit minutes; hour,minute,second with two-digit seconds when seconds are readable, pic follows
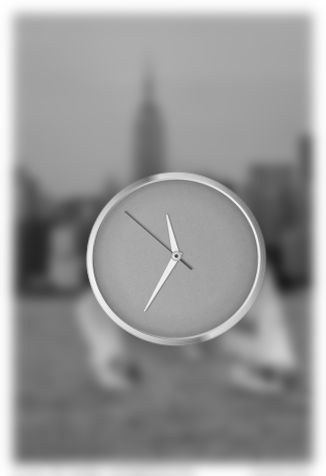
11,34,52
